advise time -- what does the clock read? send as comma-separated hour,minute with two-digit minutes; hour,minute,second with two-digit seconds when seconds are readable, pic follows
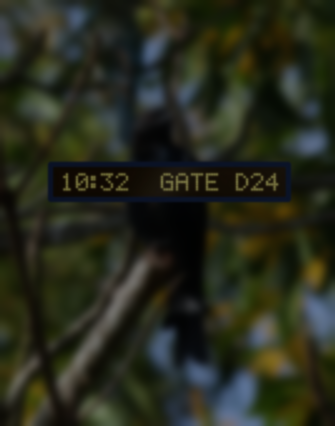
10,32
